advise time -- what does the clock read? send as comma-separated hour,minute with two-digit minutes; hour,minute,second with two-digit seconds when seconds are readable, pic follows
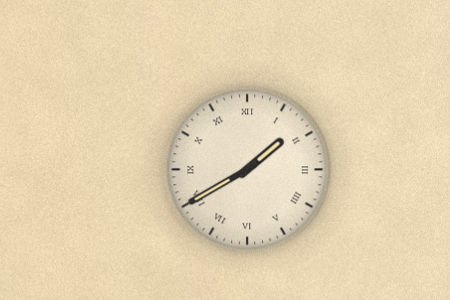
1,40
